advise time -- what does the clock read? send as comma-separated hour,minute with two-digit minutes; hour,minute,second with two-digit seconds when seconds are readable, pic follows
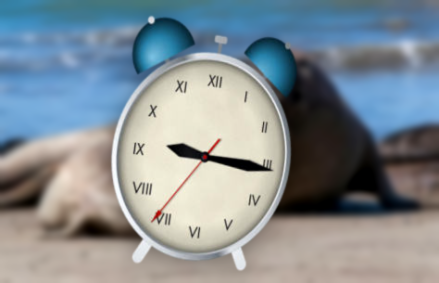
9,15,36
